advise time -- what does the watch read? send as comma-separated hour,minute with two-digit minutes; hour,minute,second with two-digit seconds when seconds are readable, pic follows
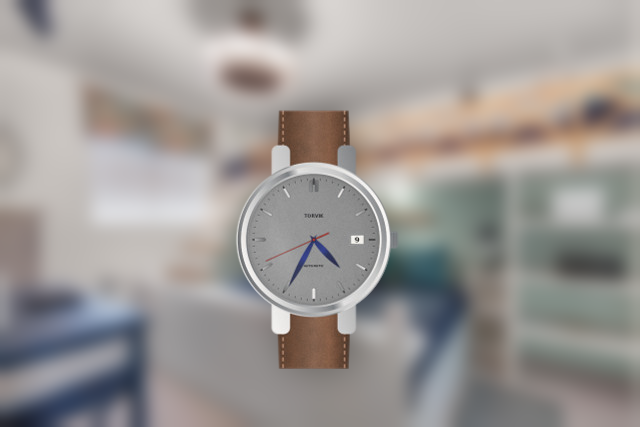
4,34,41
